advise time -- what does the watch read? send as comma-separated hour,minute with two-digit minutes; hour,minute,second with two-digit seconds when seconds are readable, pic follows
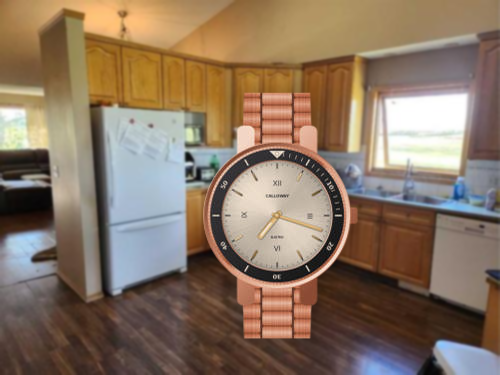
7,18
